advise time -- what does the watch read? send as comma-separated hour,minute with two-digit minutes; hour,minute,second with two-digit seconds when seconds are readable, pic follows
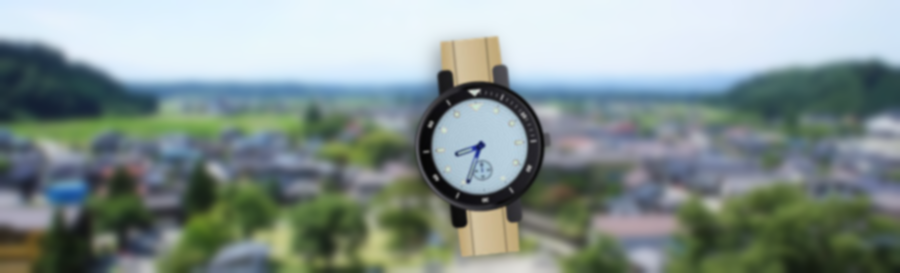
8,34
